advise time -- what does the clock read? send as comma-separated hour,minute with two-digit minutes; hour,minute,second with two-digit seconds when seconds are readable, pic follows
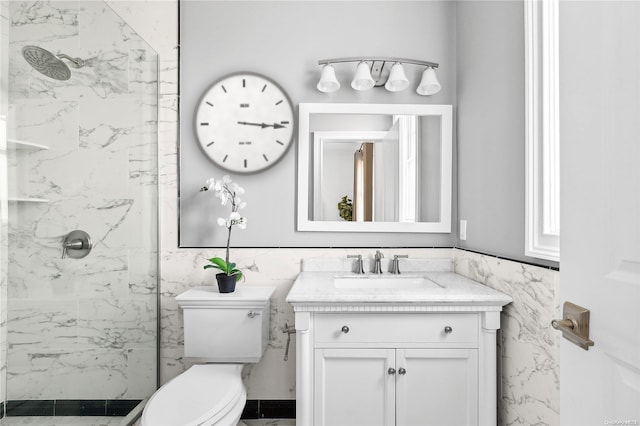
3,16
